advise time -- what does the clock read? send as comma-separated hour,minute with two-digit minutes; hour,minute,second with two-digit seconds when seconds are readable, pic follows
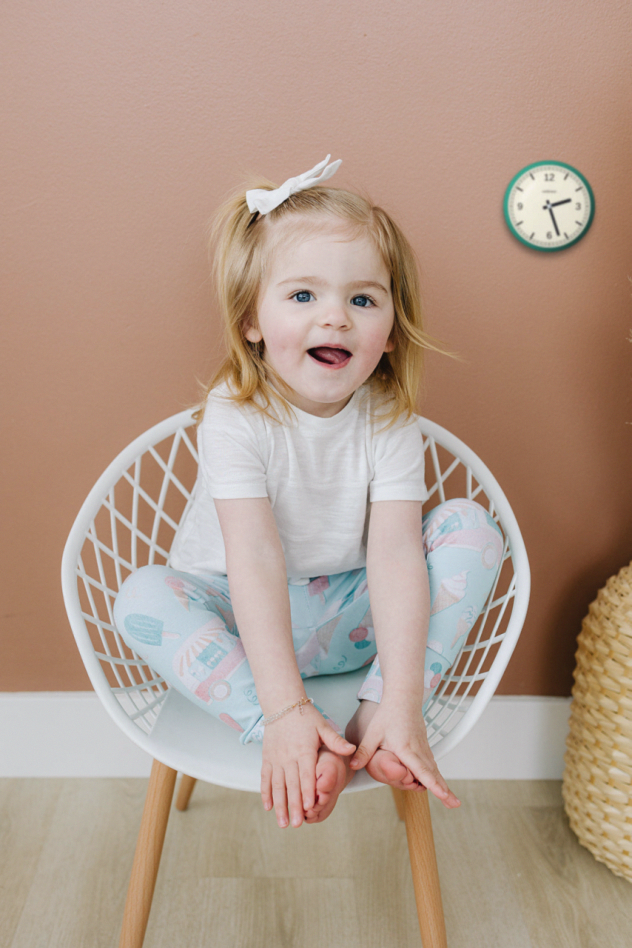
2,27
